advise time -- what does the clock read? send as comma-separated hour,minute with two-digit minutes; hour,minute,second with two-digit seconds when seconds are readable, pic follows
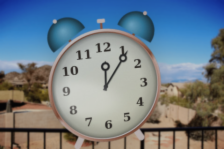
12,06
